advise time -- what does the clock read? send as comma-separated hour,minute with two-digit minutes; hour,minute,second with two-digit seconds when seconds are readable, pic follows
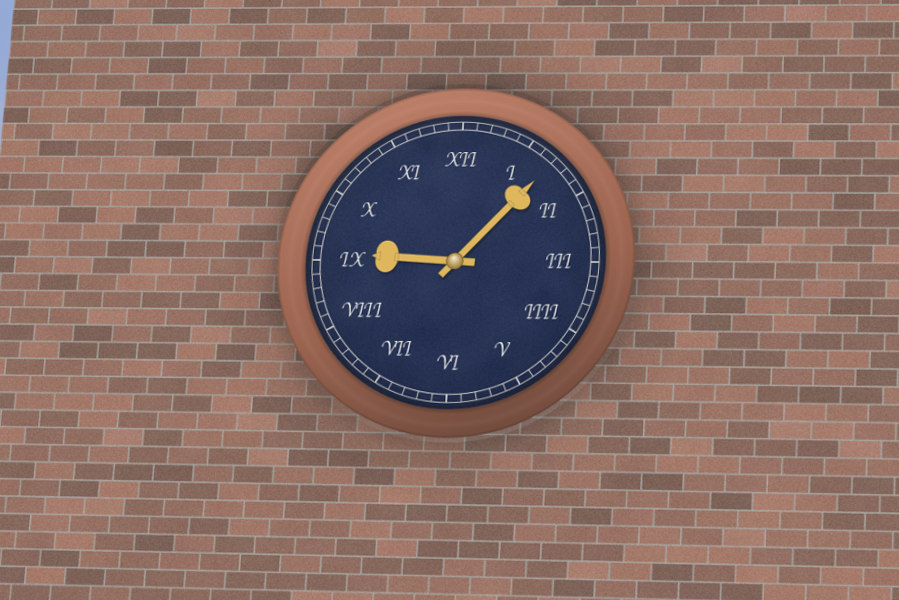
9,07
